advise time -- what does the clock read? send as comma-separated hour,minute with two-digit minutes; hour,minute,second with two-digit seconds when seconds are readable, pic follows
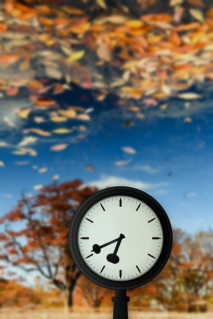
6,41
